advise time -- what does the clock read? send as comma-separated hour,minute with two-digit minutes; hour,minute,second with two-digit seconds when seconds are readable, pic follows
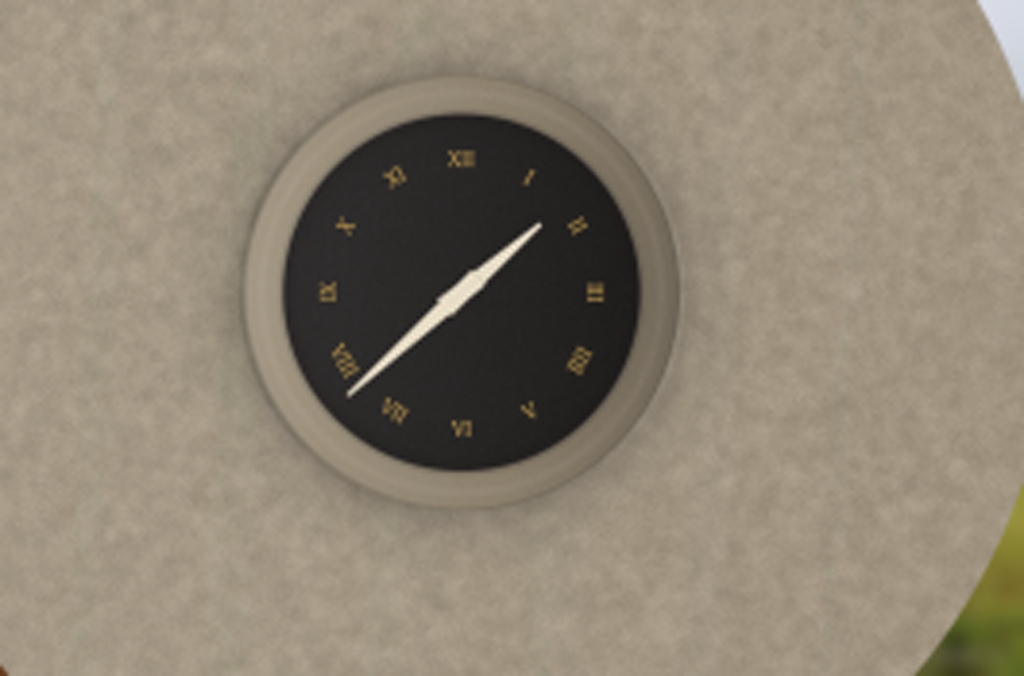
1,38
